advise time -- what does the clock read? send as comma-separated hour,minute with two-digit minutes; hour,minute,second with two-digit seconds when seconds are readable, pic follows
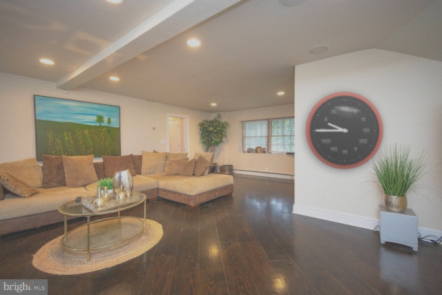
9,45
